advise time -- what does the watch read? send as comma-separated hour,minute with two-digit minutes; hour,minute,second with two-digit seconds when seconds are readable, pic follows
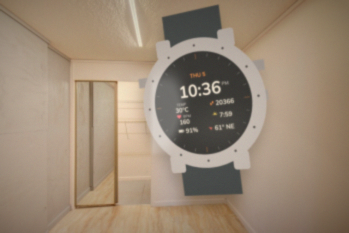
10,36
